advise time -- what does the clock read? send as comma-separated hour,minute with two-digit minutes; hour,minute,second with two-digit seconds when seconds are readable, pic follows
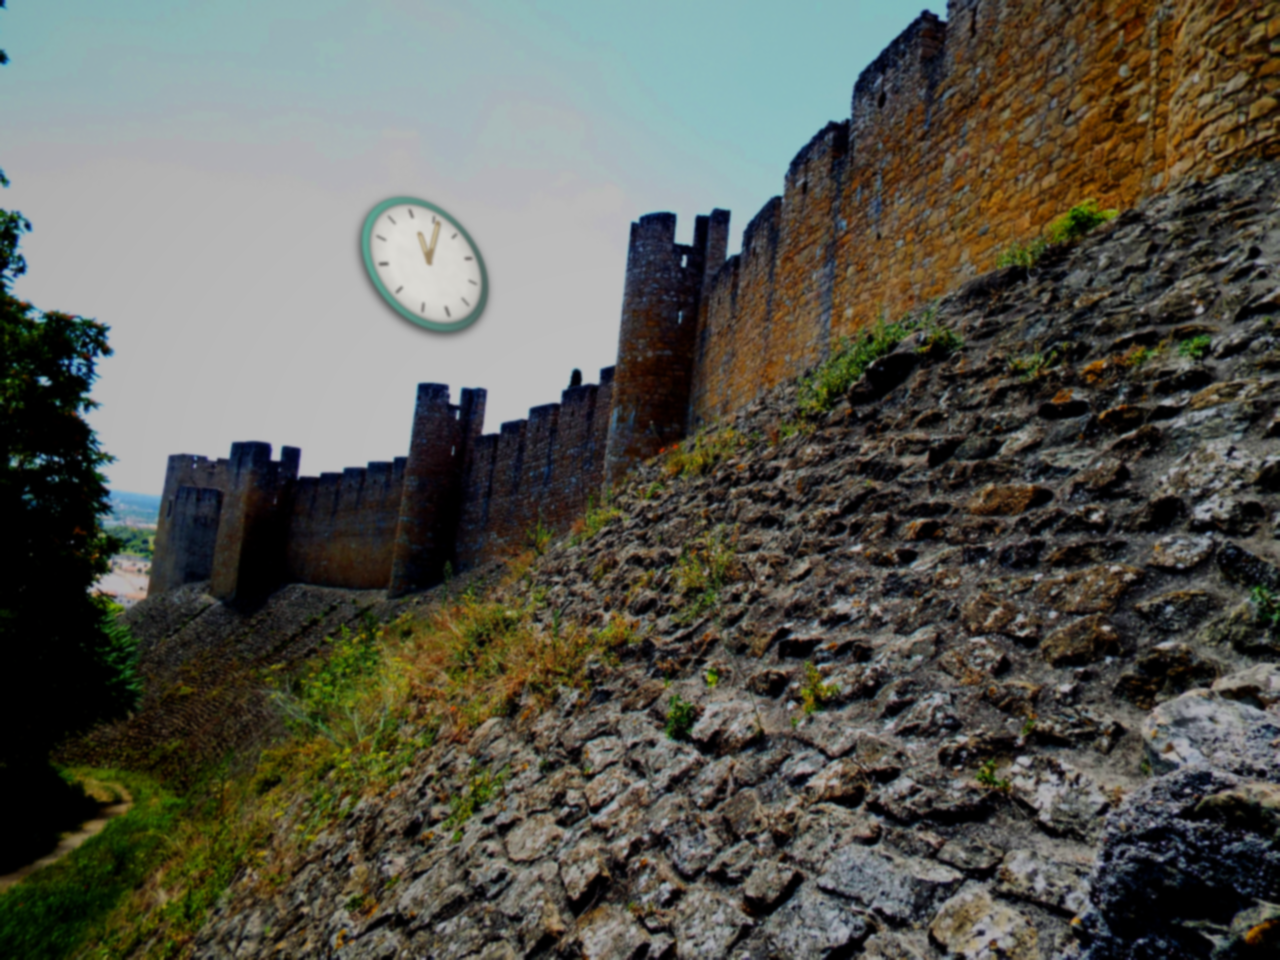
12,06
